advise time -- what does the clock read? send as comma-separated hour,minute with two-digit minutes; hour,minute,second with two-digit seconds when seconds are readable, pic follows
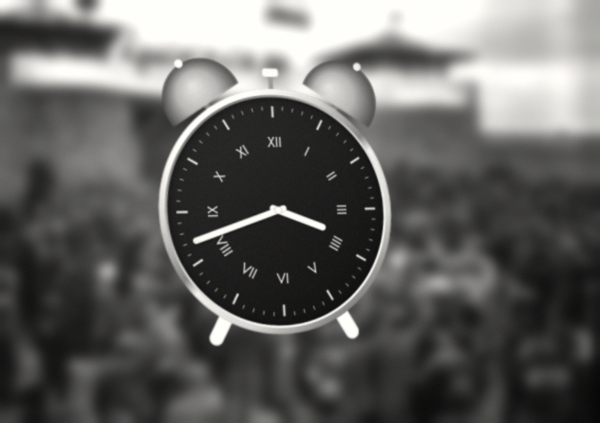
3,42
